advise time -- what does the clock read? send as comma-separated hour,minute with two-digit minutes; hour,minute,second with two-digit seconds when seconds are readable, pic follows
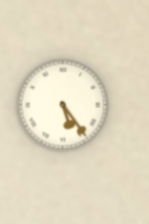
5,24
